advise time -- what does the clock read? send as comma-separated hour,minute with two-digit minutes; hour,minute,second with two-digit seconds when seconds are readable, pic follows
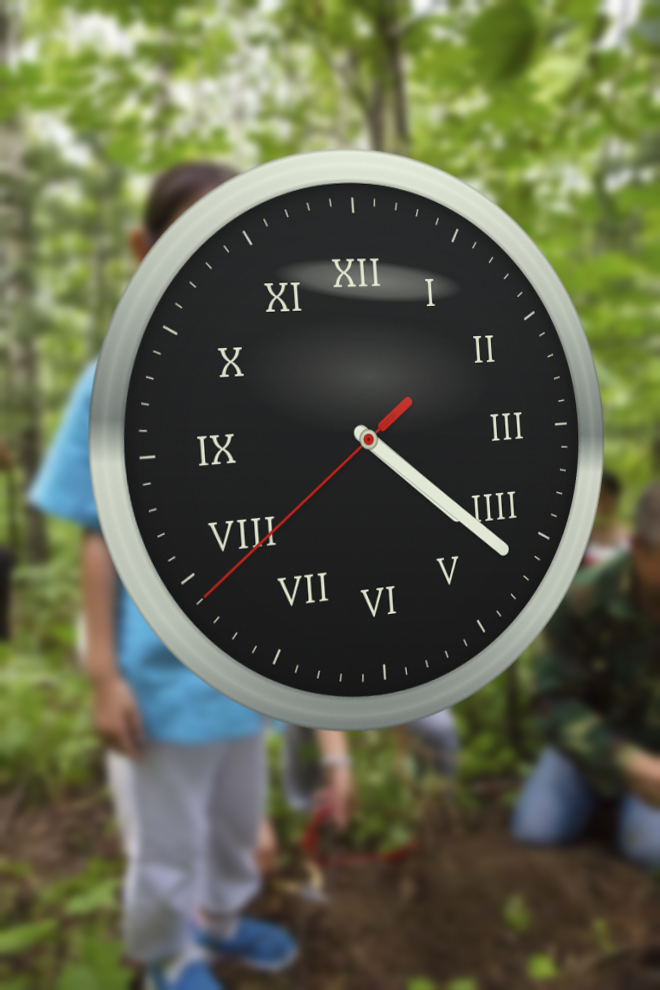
4,21,39
